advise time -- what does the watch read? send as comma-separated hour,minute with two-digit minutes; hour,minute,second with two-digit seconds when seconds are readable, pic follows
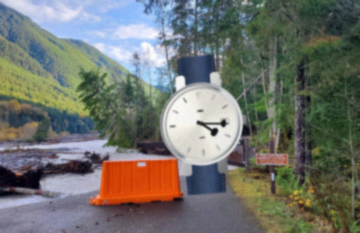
4,16
